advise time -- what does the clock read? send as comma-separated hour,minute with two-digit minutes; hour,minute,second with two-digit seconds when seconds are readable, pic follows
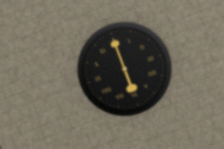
6,00
